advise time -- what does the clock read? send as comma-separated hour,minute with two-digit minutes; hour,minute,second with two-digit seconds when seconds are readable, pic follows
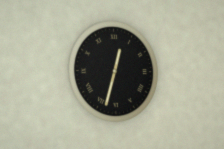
12,33
